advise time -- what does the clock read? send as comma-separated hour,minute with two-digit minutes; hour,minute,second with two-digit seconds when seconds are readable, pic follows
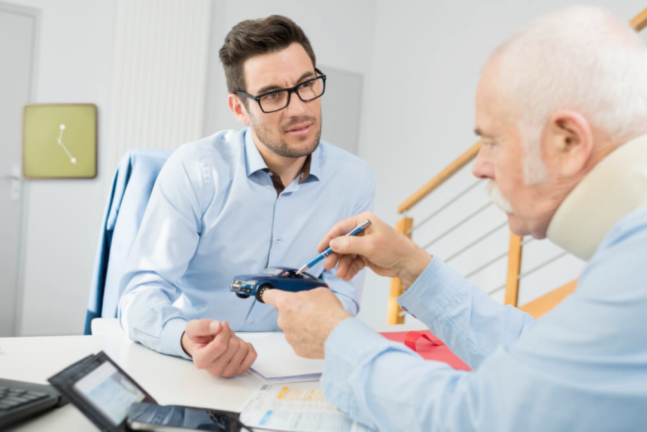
12,24
